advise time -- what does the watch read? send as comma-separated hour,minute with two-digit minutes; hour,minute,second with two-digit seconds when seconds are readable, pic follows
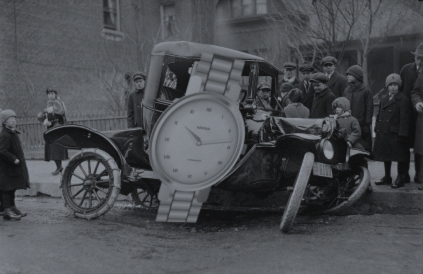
10,13
